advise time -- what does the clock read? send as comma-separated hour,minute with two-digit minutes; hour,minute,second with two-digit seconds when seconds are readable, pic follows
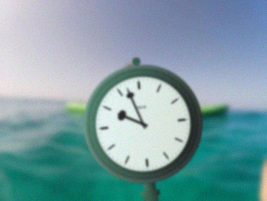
9,57
